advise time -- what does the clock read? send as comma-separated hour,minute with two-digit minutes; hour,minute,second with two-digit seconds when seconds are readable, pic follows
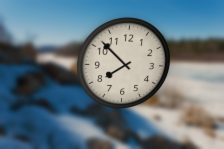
7,52
